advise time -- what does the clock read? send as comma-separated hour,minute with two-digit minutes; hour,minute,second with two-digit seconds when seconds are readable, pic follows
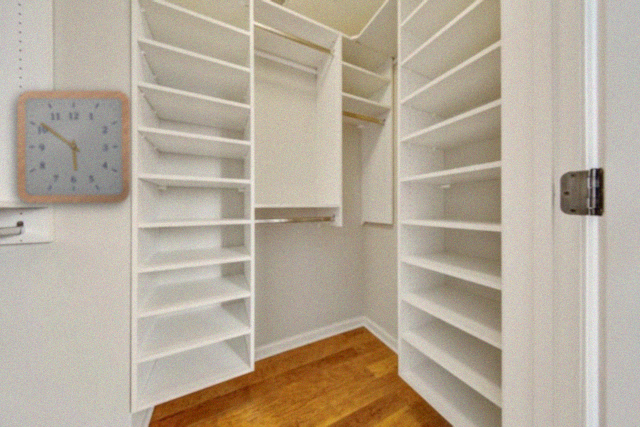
5,51
